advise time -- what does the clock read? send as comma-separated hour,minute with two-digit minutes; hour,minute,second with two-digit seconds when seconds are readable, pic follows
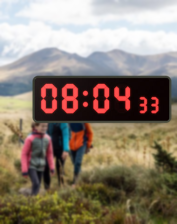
8,04,33
